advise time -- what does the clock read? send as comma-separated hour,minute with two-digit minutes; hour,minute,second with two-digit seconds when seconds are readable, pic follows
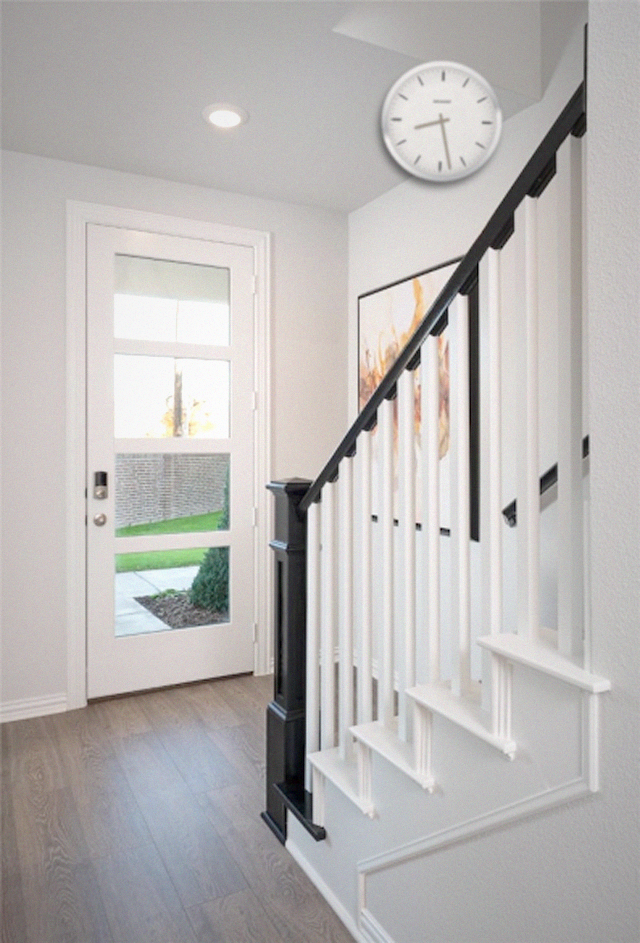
8,28
